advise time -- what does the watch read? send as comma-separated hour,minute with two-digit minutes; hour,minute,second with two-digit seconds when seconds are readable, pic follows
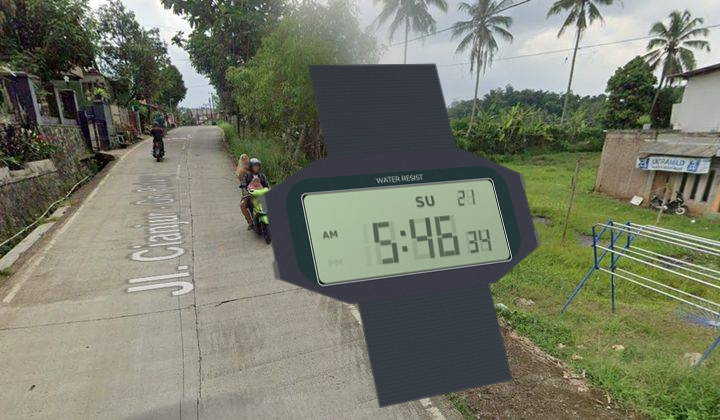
5,46,34
